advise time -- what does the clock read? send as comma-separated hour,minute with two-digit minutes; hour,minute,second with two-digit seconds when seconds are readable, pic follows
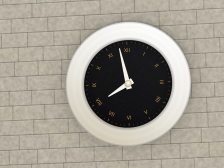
7,58
